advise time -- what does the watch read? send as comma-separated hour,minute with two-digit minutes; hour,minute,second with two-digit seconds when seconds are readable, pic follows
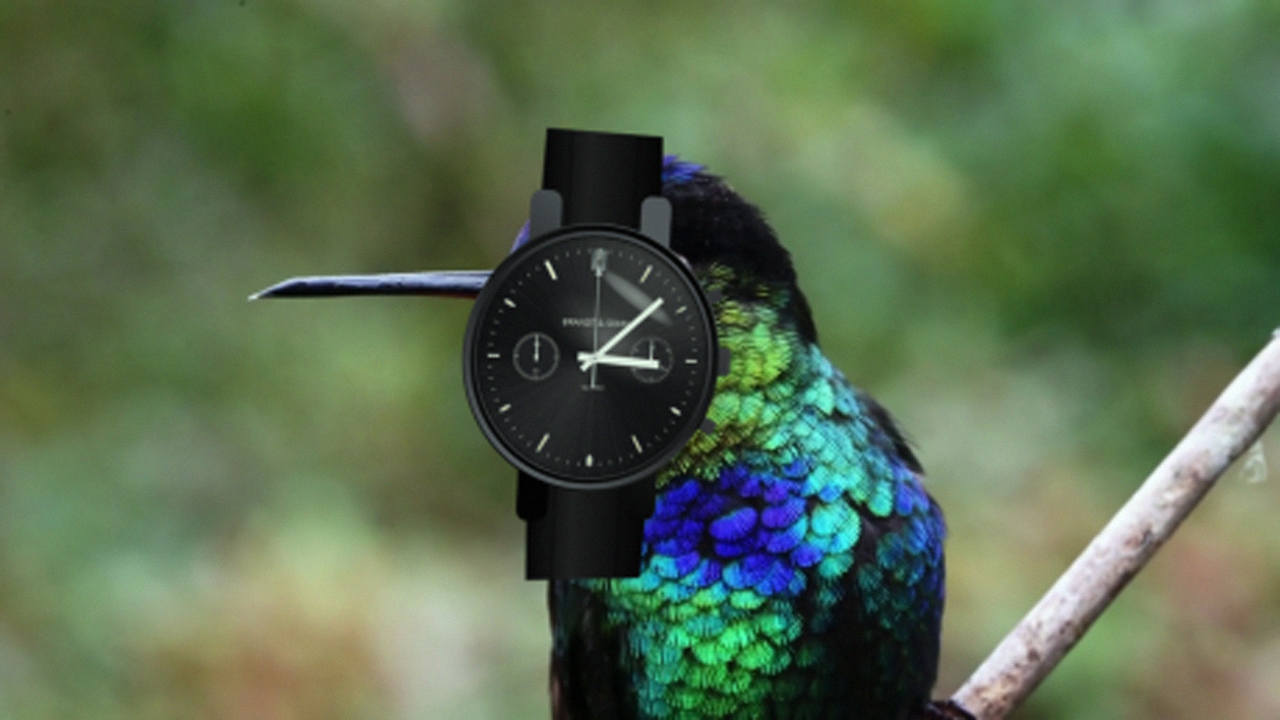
3,08
